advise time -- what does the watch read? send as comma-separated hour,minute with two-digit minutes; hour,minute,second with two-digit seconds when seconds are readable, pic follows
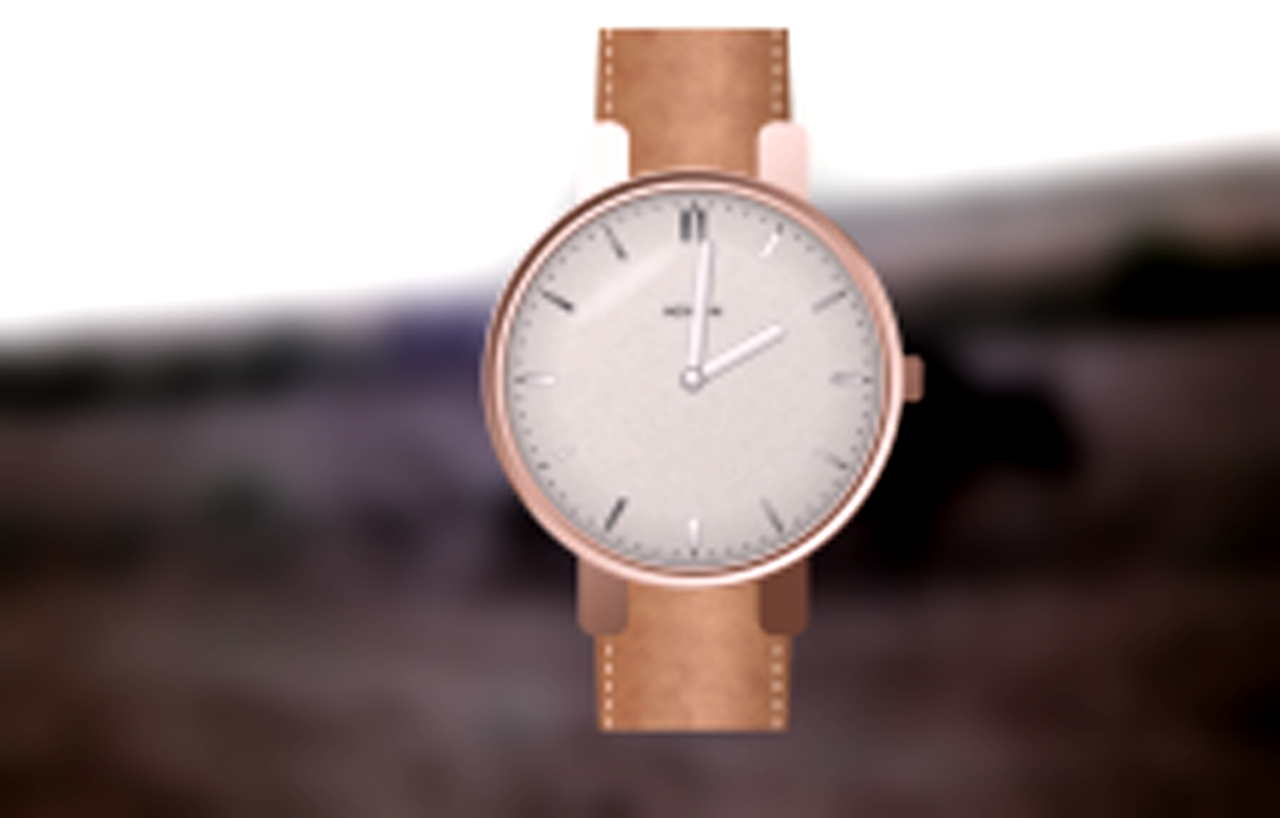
2,01
